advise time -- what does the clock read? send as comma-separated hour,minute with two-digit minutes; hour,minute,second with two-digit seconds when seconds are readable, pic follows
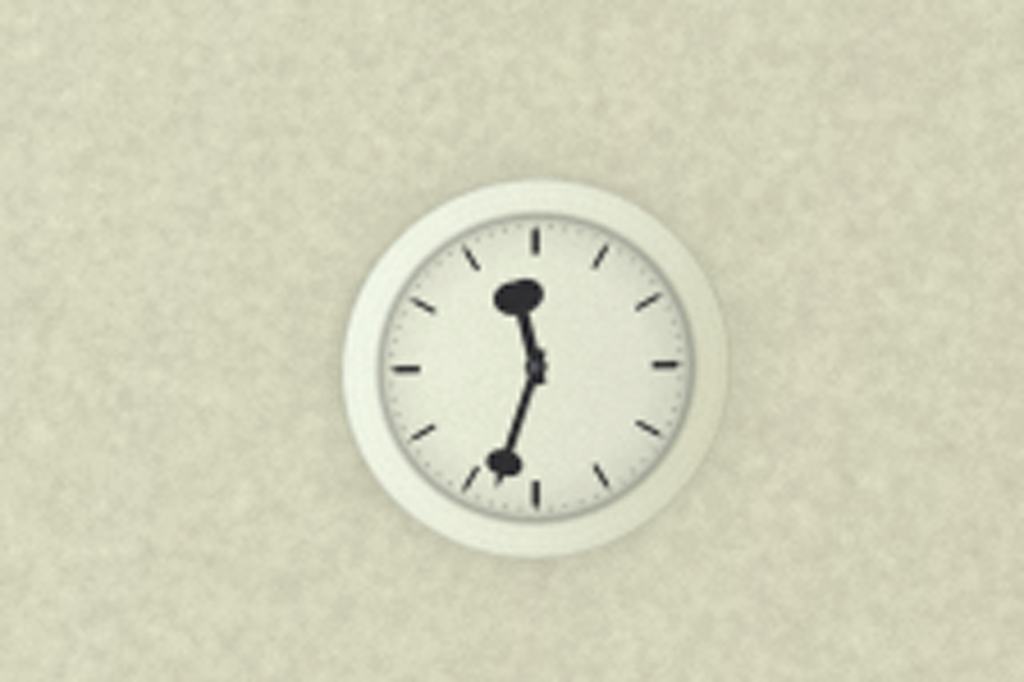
11,33
